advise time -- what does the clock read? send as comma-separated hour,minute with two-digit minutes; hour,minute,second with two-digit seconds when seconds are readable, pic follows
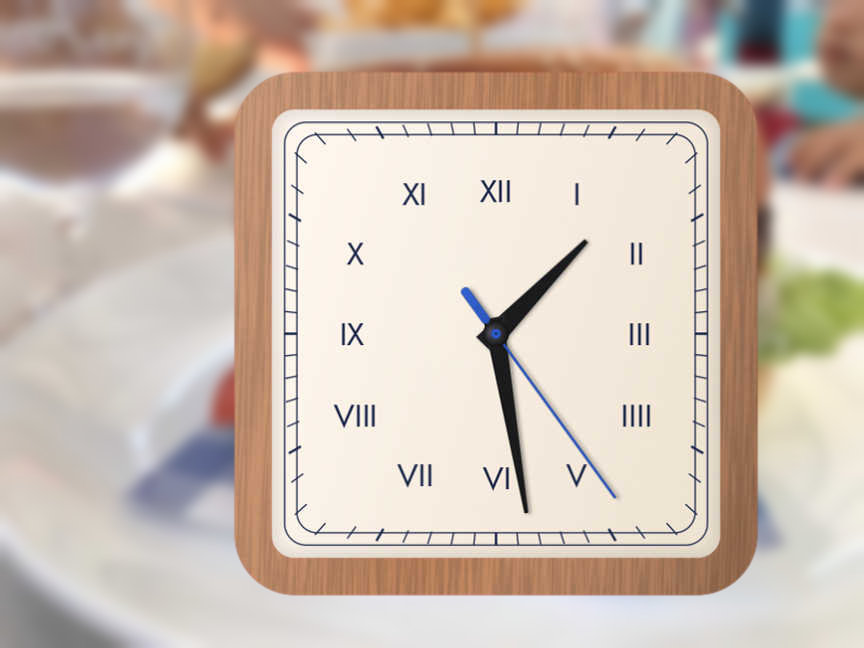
1,28,24
